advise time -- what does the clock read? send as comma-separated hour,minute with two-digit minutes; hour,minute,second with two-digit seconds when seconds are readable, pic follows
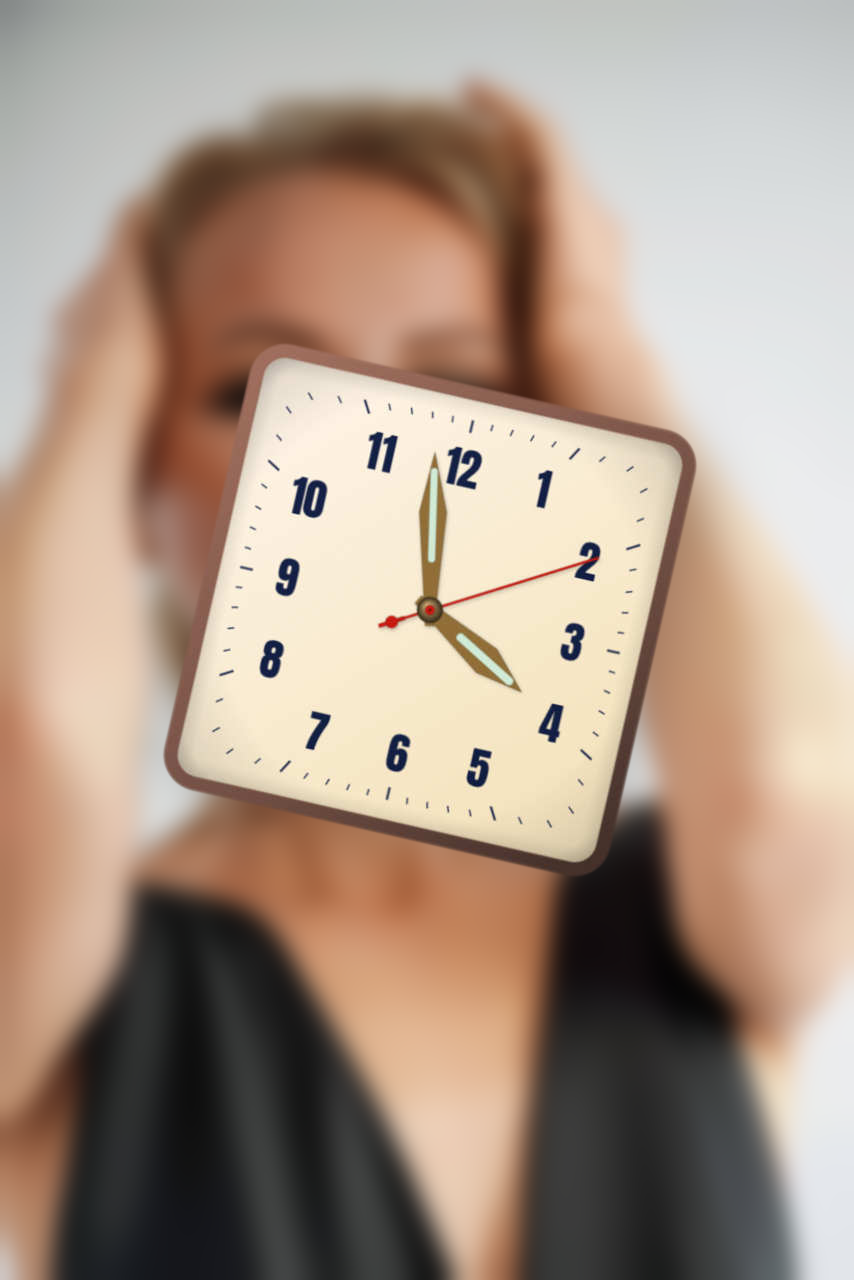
3,58,10
